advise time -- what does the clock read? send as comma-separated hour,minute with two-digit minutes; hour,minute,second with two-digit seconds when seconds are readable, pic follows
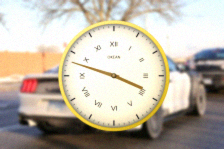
3,48
